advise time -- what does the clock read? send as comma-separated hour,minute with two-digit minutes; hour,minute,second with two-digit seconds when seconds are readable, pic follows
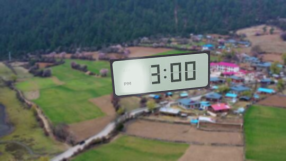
3,00
